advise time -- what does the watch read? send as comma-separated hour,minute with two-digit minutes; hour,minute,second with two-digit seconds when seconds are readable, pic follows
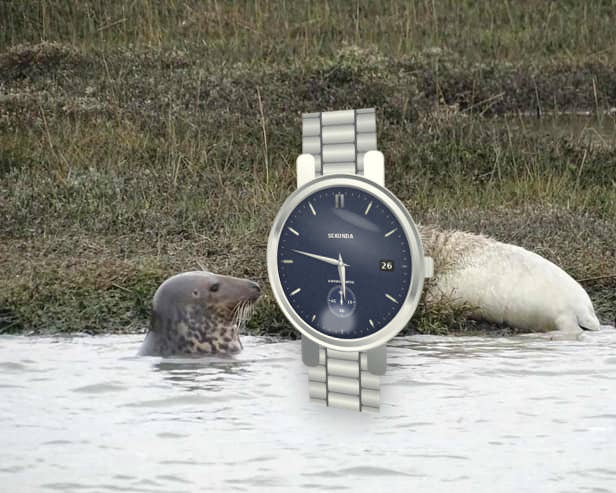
5,47
